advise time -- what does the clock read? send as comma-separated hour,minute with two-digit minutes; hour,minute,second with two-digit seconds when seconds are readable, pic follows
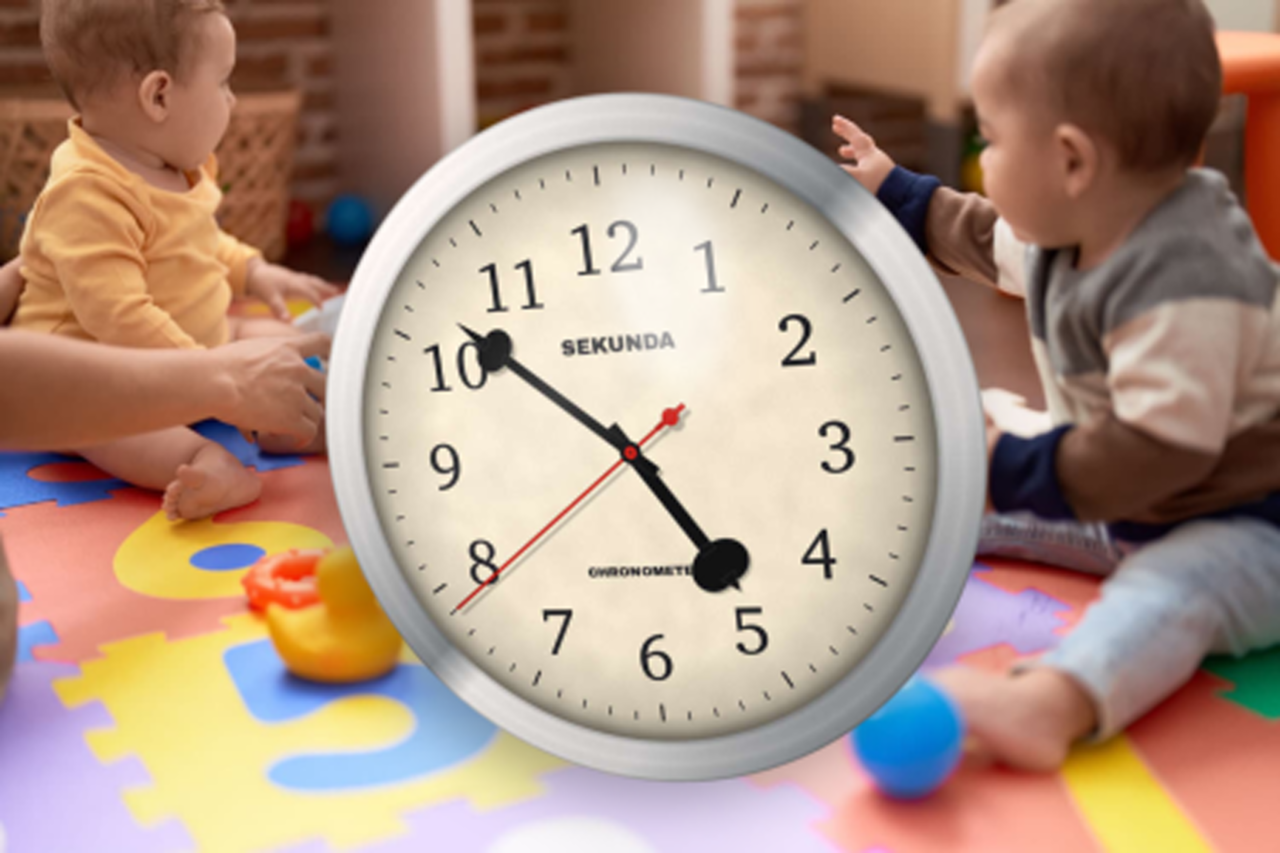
4,51,39
